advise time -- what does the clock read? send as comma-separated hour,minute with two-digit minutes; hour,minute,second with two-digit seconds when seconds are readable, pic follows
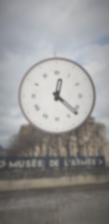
12,22
